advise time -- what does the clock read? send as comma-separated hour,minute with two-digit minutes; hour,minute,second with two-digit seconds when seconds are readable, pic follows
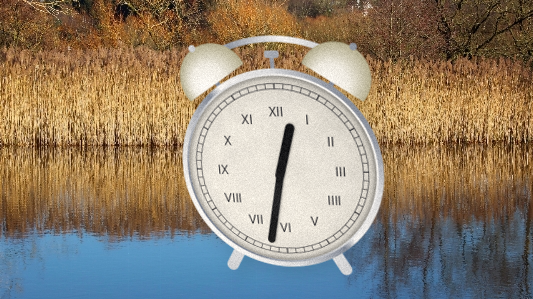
12,32
